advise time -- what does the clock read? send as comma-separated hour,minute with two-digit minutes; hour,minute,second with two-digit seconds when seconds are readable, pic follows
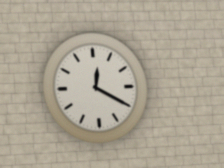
12,20
